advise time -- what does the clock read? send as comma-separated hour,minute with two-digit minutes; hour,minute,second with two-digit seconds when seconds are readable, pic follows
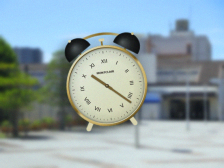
10,22
